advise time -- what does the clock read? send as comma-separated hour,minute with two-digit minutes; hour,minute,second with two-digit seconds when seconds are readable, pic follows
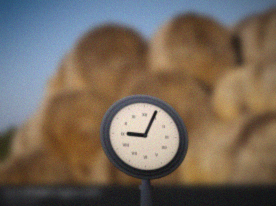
9,04
